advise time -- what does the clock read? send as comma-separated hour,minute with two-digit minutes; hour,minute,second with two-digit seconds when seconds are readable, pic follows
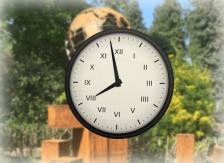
7,58
